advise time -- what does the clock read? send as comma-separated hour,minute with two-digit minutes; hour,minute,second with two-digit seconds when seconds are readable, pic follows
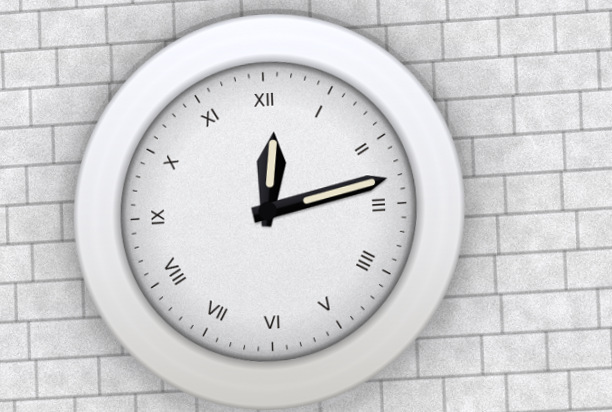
12,13
